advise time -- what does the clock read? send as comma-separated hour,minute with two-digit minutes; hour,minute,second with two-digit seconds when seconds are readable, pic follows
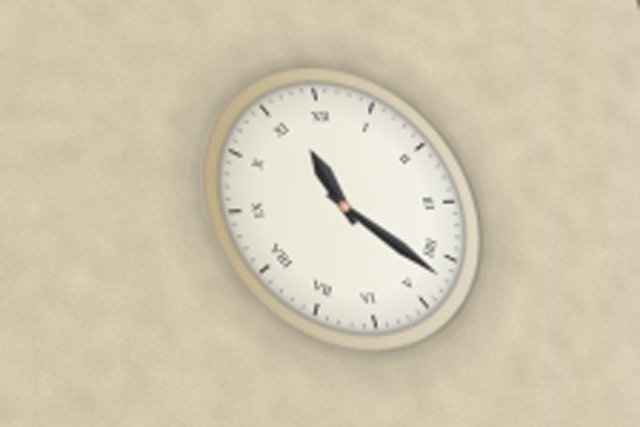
11,22
